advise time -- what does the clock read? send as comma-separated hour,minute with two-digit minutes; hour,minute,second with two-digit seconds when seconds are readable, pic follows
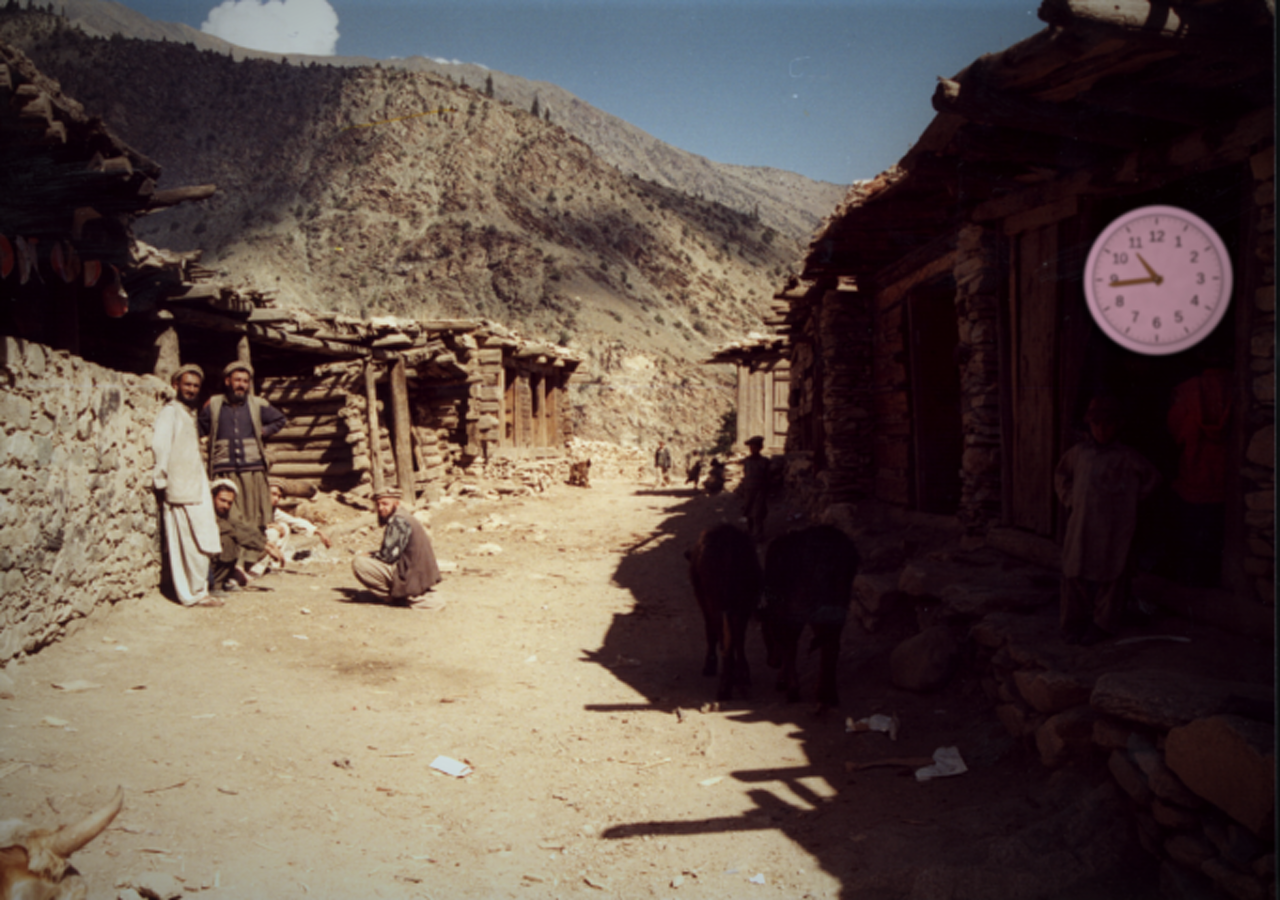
10,44
